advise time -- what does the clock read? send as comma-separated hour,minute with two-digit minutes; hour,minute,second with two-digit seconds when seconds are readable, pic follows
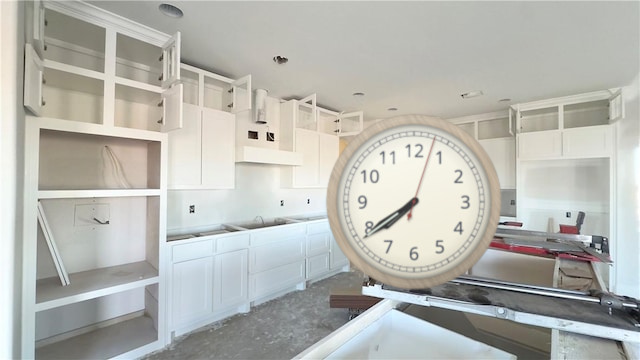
7,39,03
